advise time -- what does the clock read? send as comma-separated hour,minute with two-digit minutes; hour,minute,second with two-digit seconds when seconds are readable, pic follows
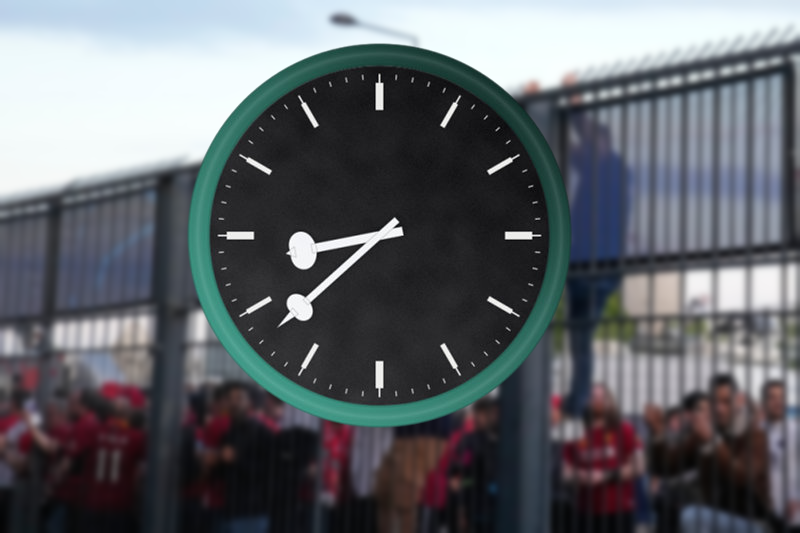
8,38
